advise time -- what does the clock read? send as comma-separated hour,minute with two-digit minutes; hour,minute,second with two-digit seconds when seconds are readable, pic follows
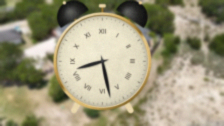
8,28
